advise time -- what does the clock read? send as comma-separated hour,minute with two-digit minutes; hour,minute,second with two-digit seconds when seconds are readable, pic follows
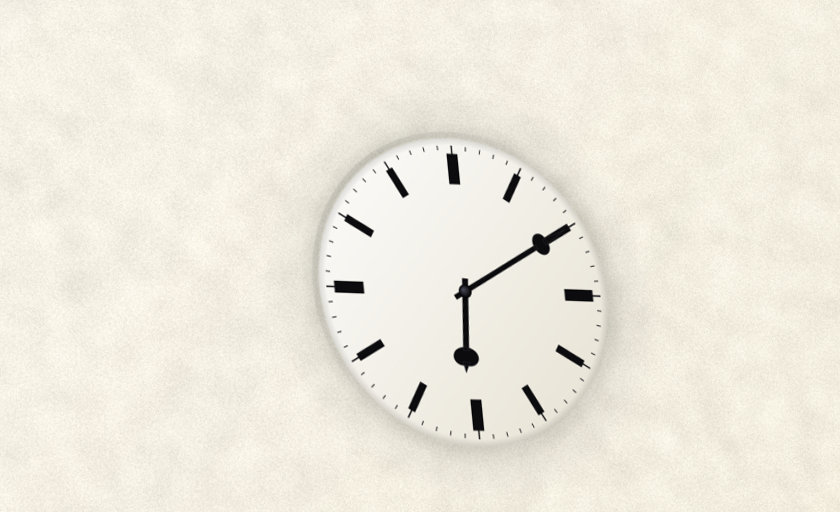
6,10
